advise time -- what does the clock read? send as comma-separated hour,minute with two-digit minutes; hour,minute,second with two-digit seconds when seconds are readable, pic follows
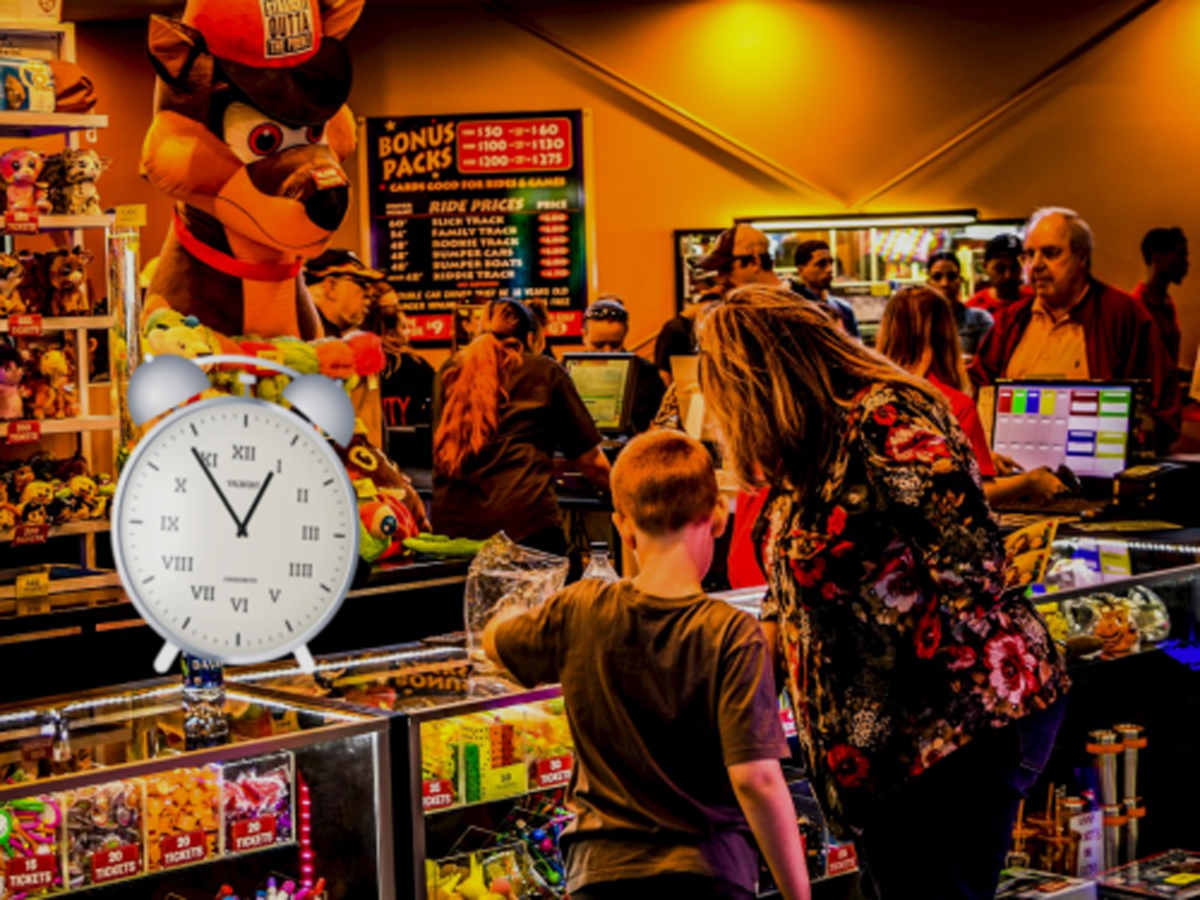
12,54
